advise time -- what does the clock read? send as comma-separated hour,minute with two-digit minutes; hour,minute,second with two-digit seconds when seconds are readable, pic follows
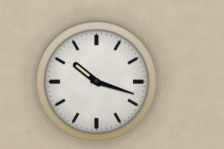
10,18
